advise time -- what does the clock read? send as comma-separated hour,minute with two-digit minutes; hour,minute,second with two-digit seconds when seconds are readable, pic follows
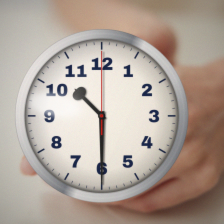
10,30,00
